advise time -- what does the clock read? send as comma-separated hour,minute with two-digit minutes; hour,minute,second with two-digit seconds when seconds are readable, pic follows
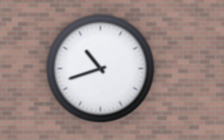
10,42
